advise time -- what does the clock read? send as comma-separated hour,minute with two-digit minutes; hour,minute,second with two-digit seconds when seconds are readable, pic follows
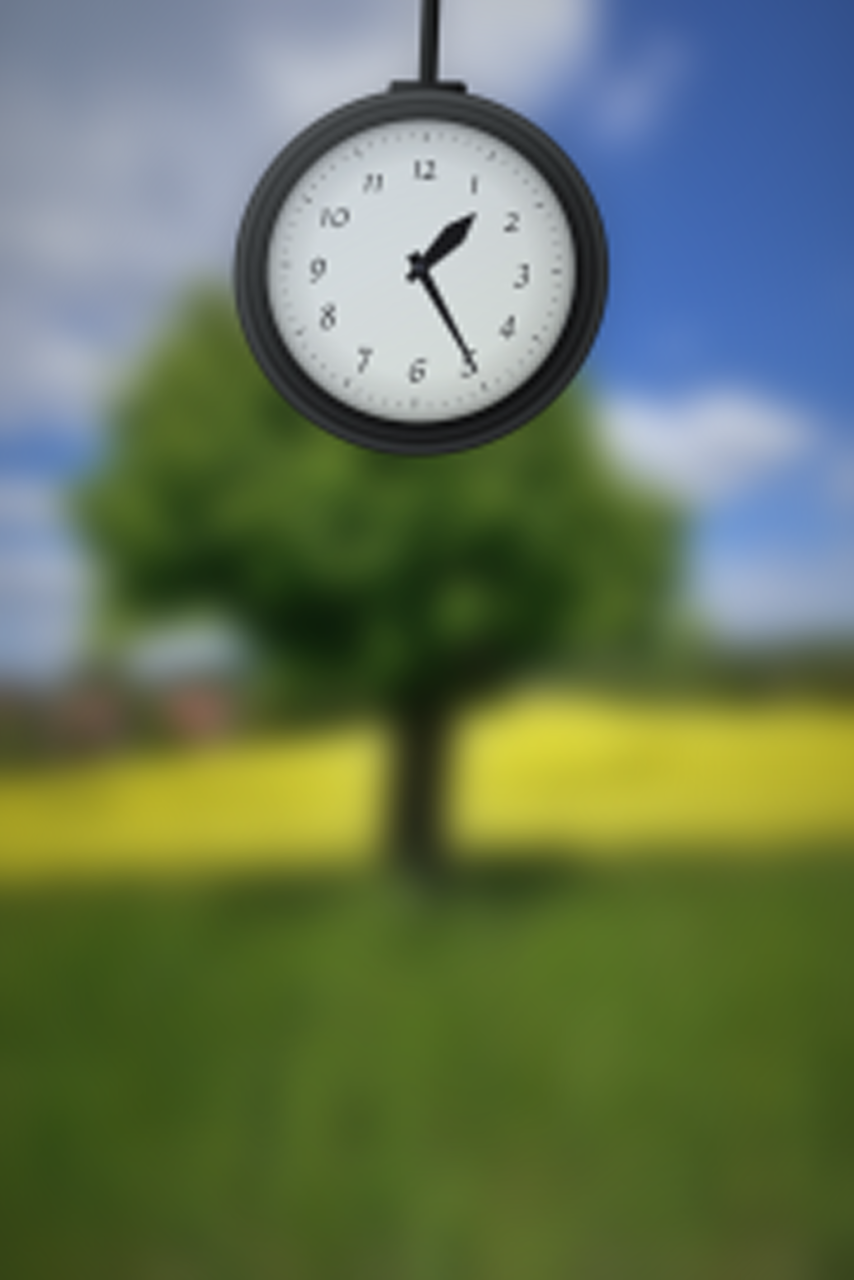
1,25
